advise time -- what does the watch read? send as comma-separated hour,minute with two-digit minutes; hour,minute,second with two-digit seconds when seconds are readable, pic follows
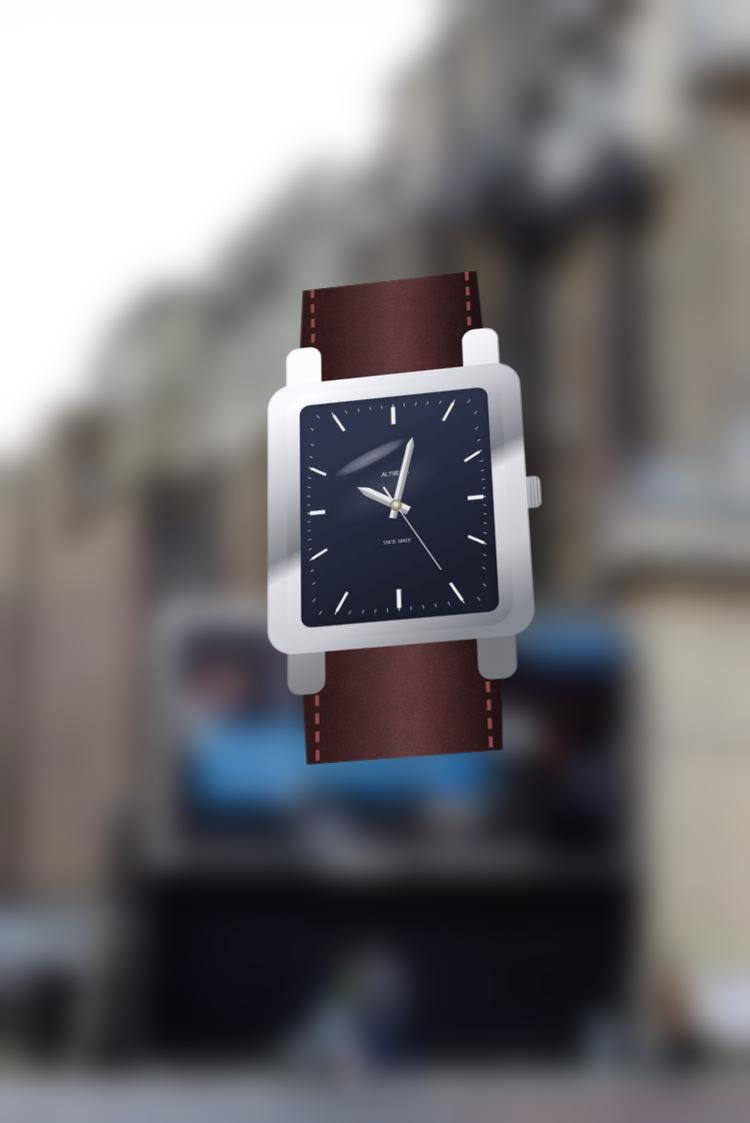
10,02,25
